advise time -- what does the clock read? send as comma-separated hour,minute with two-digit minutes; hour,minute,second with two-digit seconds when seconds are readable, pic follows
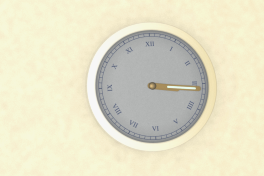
3,16
